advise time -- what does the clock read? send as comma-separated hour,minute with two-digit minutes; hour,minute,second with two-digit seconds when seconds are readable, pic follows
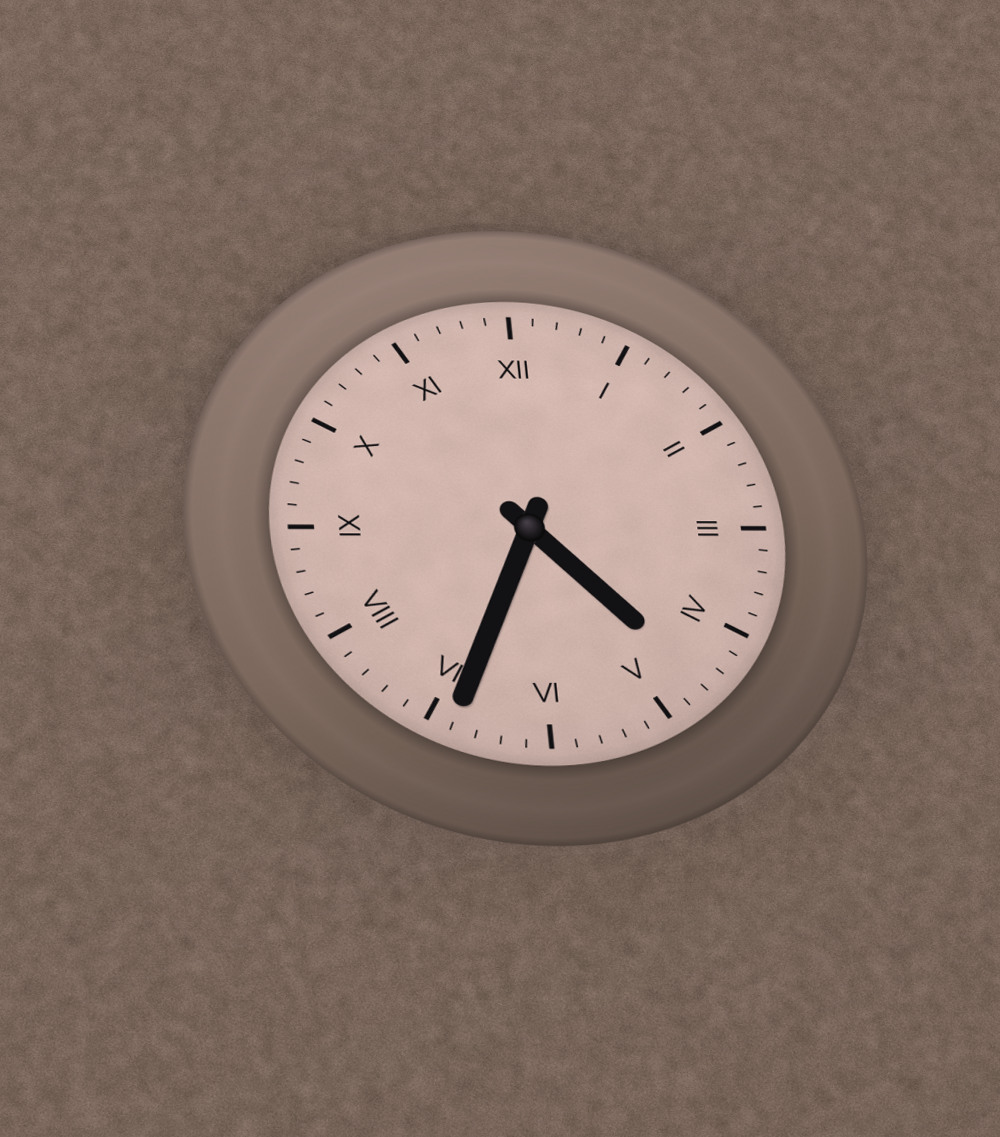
4,34
